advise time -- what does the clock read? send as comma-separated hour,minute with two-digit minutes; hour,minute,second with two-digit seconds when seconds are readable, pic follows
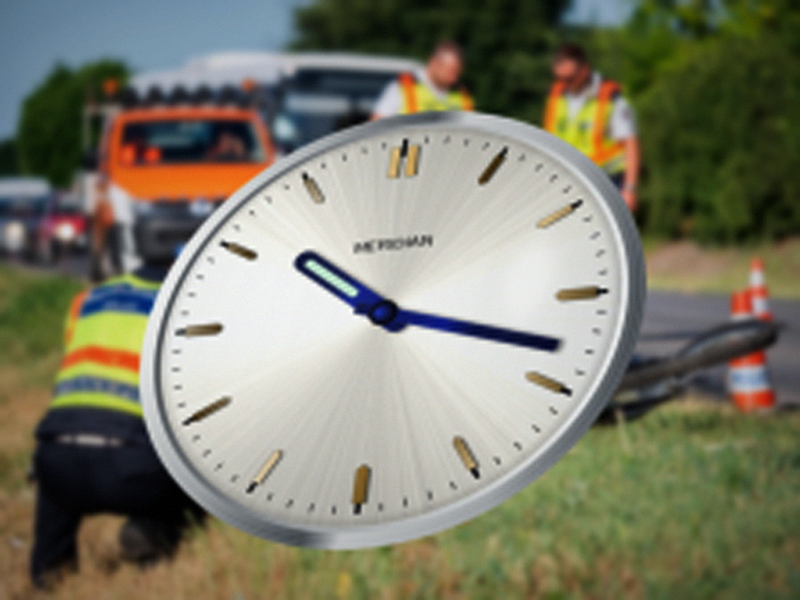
10,18
